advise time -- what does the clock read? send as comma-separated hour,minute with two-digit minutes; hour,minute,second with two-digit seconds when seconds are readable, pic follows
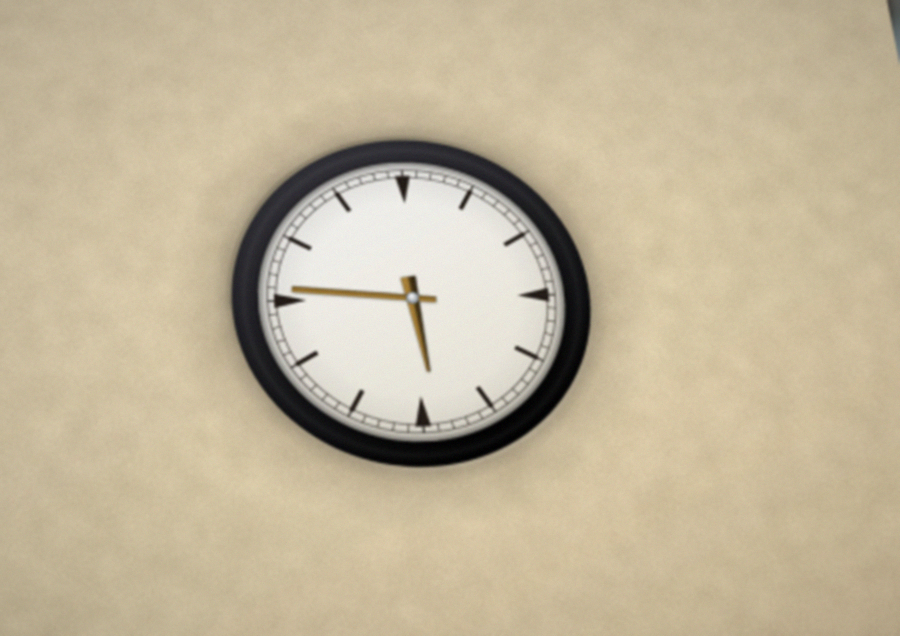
5,46
